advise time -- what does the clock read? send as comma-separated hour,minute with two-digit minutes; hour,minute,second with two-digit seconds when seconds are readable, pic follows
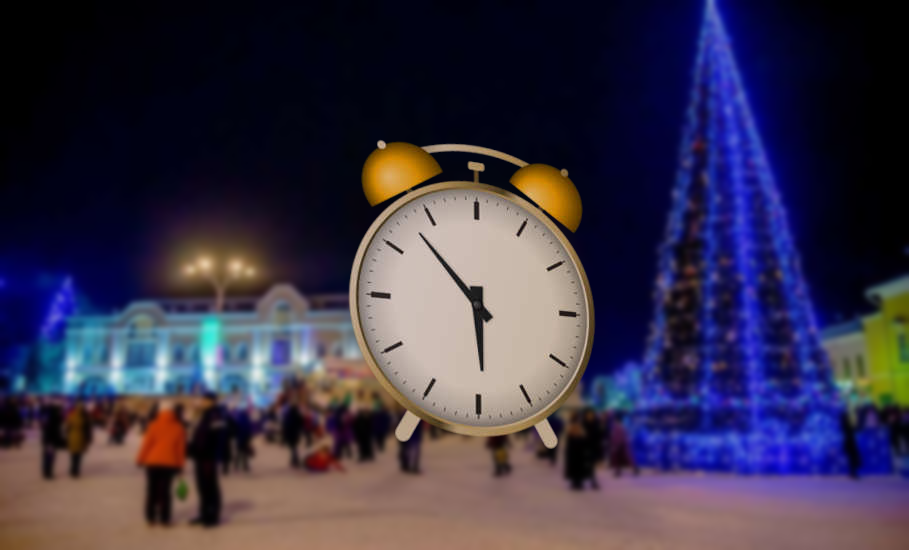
5,53
